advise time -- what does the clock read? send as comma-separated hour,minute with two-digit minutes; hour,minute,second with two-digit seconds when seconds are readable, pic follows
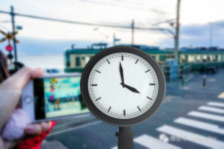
3,59
